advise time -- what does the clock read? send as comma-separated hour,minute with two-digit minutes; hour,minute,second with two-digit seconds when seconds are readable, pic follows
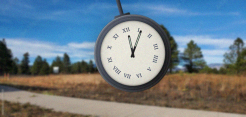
12,06
